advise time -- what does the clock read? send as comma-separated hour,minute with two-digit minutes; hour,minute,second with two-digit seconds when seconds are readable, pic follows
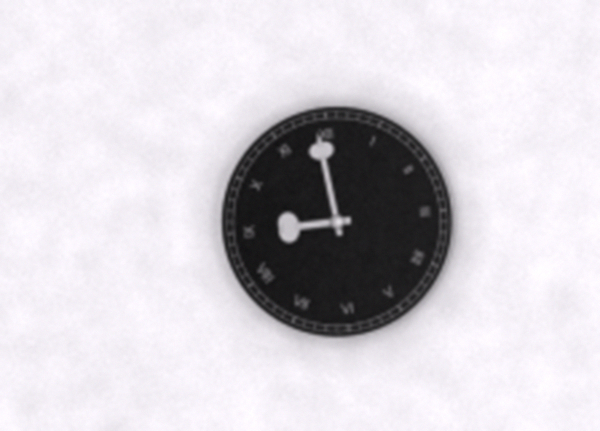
8,59
